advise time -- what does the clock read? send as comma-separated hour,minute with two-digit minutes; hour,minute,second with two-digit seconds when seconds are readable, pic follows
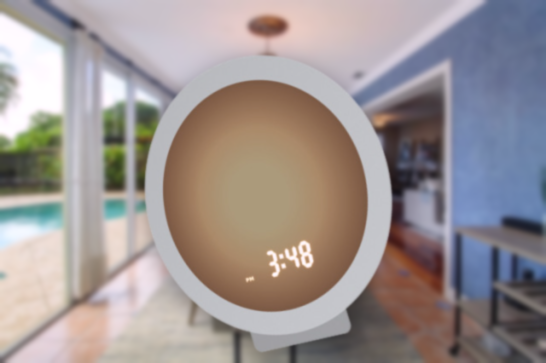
3,48
